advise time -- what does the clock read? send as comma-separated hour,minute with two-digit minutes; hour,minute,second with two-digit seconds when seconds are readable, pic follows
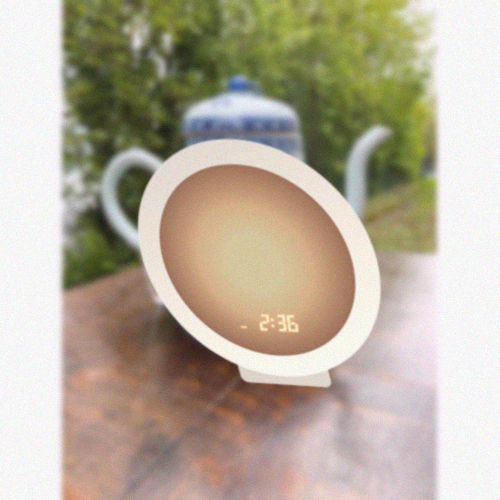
2,36
